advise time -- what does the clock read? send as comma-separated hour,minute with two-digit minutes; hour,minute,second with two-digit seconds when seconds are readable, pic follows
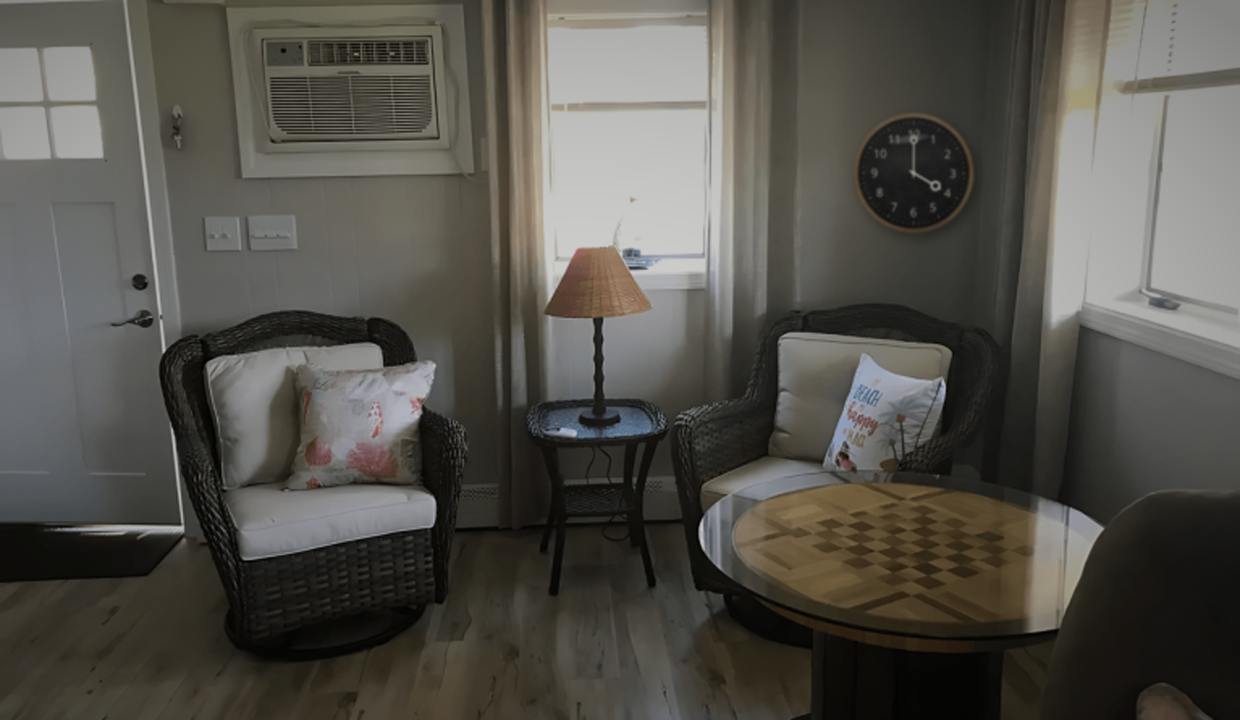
4,00
